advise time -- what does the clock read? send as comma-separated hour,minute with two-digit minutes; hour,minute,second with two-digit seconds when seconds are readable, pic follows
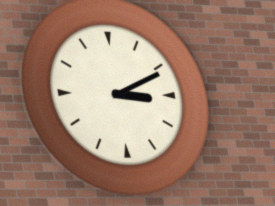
3,11
